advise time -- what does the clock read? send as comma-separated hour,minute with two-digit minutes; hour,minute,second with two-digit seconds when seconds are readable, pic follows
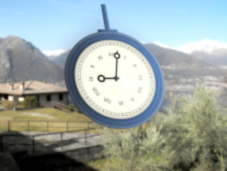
9,02
